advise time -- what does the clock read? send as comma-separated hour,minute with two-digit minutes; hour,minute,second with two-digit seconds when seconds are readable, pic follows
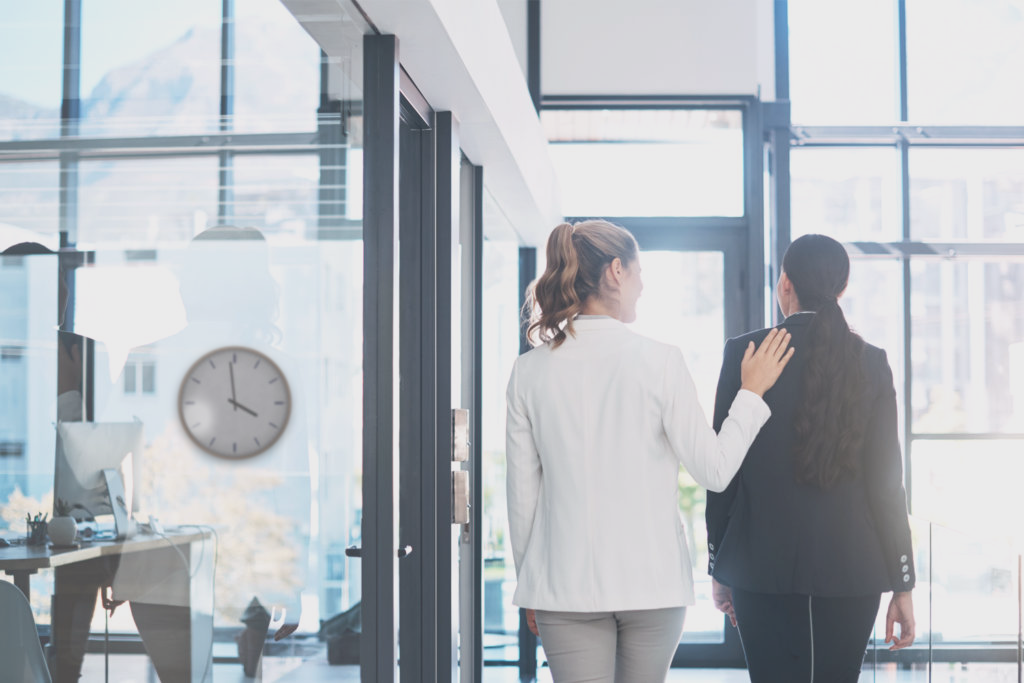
3,59
